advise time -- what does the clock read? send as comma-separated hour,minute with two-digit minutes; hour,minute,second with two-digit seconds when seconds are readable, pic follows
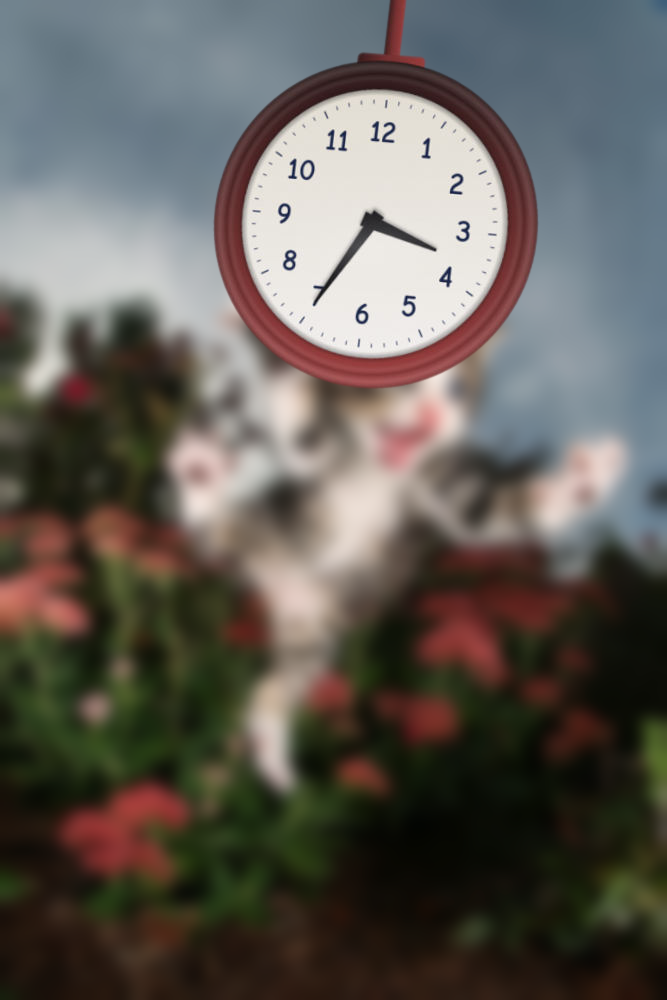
3,35
